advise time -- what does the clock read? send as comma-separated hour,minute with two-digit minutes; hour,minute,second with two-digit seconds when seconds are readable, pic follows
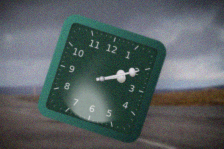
2,10
